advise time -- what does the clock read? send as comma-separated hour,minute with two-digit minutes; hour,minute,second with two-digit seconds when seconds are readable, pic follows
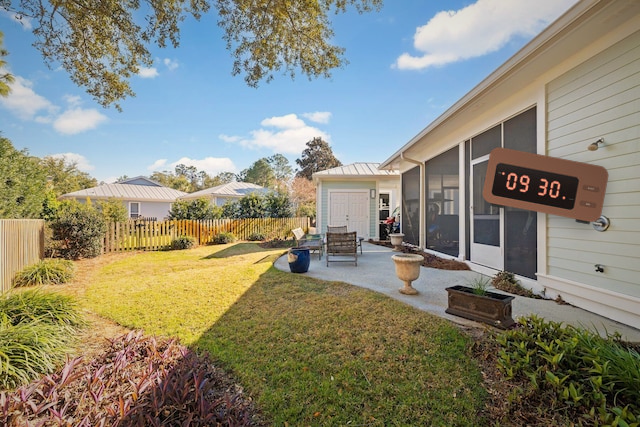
9,30
